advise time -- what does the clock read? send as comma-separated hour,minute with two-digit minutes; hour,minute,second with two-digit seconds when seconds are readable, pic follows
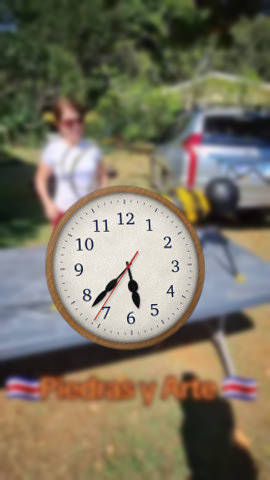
5,37,36
